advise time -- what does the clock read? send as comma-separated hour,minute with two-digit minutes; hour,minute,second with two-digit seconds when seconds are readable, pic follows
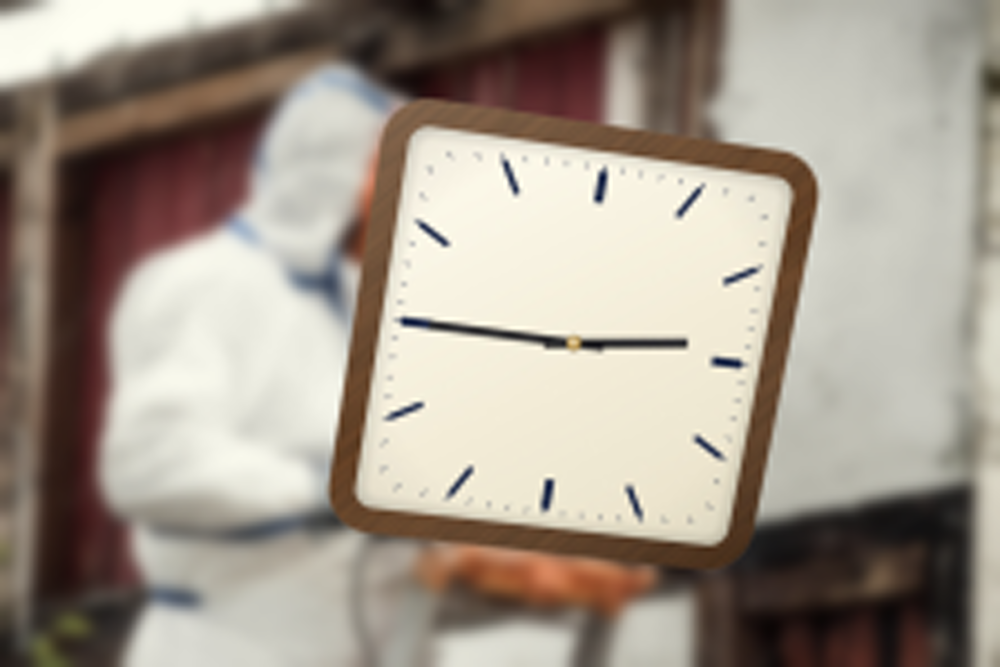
2,45
